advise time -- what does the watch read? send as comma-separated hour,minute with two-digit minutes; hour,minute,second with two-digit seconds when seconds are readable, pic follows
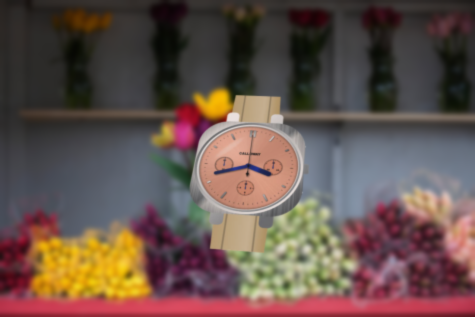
3,42
